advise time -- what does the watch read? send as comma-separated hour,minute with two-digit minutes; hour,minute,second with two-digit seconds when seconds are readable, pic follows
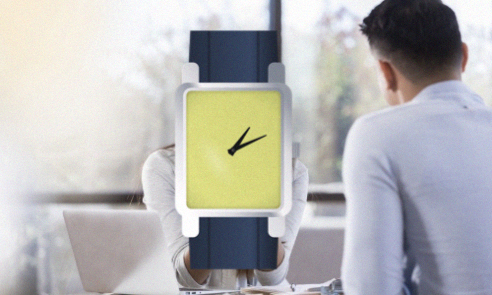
1,11
